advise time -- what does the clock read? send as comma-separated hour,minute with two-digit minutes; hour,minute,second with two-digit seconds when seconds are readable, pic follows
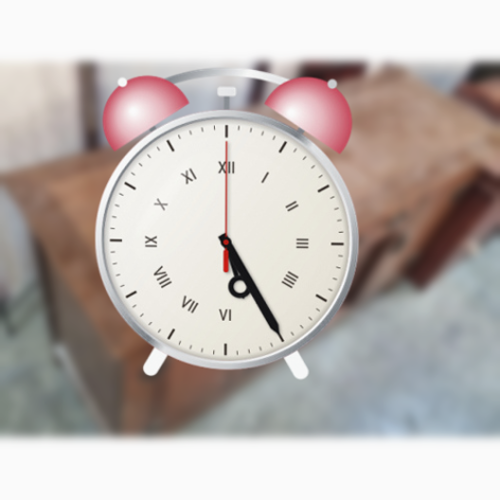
5,25,00
